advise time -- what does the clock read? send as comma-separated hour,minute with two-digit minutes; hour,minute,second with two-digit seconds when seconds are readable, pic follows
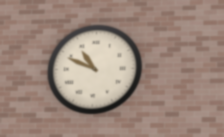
10,49
